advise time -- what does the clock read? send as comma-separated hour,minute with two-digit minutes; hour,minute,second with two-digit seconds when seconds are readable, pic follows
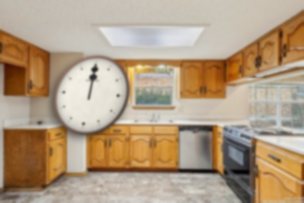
12,00
